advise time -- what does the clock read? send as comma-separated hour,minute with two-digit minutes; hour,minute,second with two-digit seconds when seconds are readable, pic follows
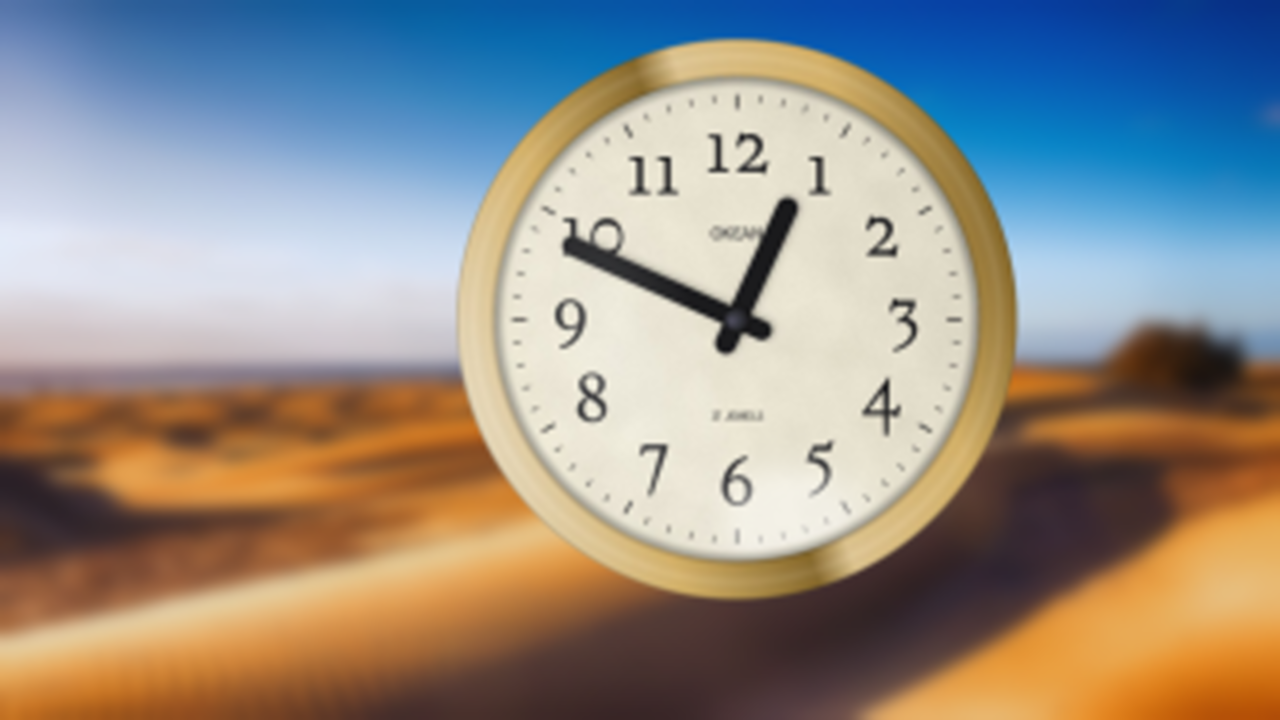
12,49
